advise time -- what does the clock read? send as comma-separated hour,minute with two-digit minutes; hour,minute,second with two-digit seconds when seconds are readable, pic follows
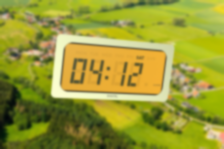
4,12
